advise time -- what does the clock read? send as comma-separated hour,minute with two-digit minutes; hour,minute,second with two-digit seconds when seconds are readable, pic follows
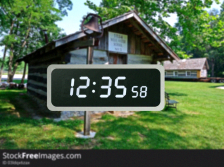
12,35,58
